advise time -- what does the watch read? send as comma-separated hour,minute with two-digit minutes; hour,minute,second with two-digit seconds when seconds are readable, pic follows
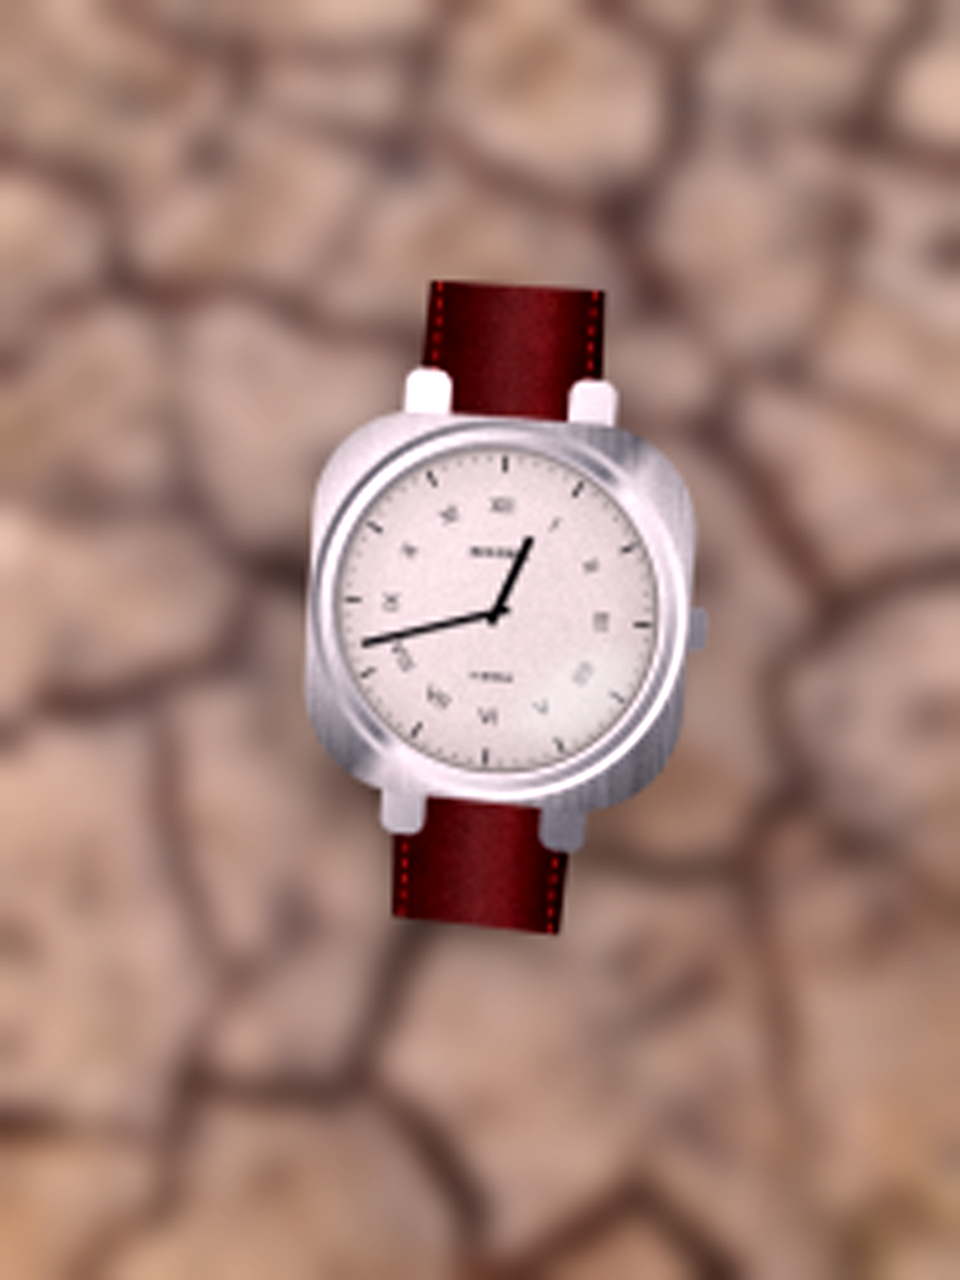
12,42
